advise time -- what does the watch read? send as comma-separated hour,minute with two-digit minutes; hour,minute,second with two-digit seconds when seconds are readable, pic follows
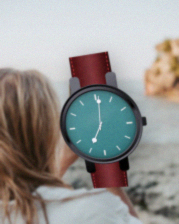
7,01
